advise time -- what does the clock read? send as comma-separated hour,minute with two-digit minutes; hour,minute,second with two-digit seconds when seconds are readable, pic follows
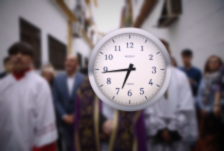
6,44
